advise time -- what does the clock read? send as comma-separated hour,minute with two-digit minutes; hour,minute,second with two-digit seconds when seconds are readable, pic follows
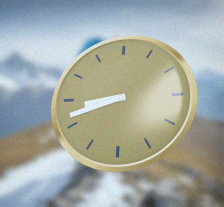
8,42
